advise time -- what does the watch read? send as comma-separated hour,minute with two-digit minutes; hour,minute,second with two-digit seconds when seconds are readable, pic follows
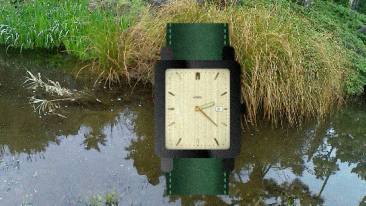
2,22
